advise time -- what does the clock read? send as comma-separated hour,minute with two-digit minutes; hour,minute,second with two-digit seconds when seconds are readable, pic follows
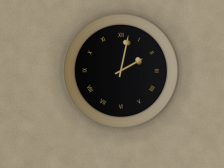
2,02
